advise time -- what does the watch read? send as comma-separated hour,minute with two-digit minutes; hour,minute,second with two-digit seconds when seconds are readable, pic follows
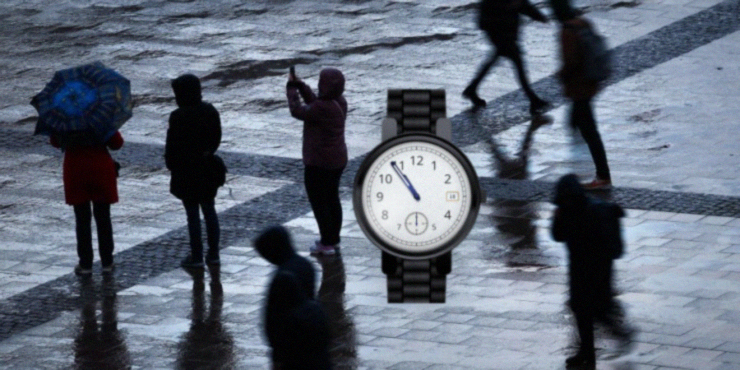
10,54
